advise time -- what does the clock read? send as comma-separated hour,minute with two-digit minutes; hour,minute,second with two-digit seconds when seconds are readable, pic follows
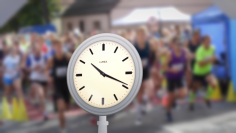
10,19
